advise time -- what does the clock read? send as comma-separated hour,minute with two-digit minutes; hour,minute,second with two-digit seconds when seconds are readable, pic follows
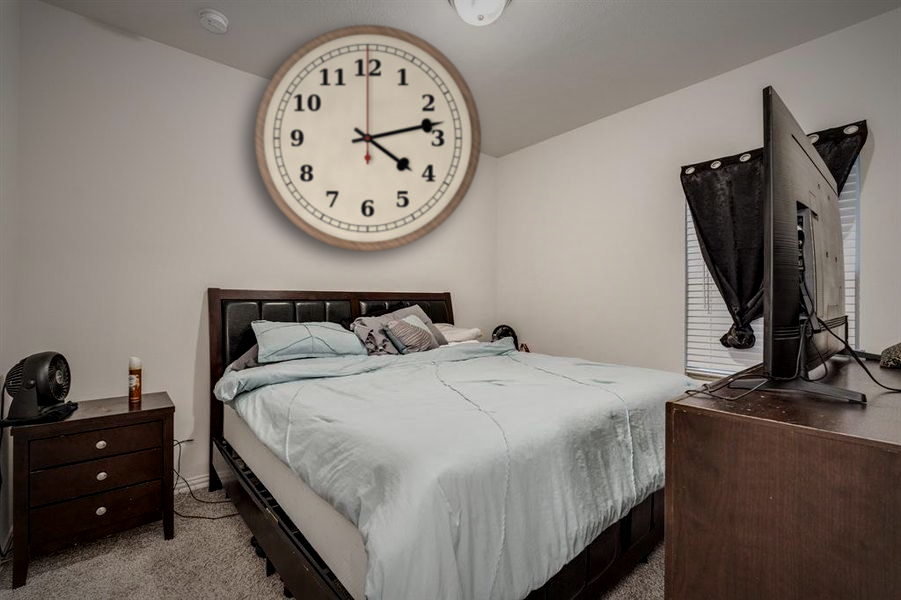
4,13,00
